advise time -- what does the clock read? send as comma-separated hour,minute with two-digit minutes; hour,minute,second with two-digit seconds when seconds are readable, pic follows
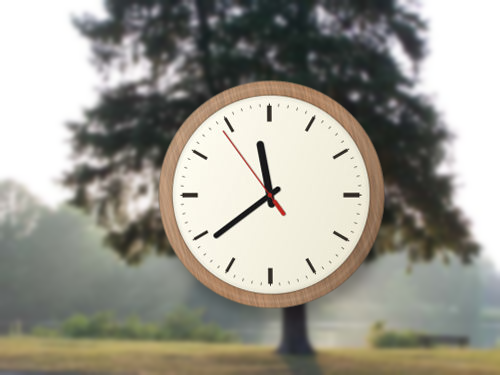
11,38,54
